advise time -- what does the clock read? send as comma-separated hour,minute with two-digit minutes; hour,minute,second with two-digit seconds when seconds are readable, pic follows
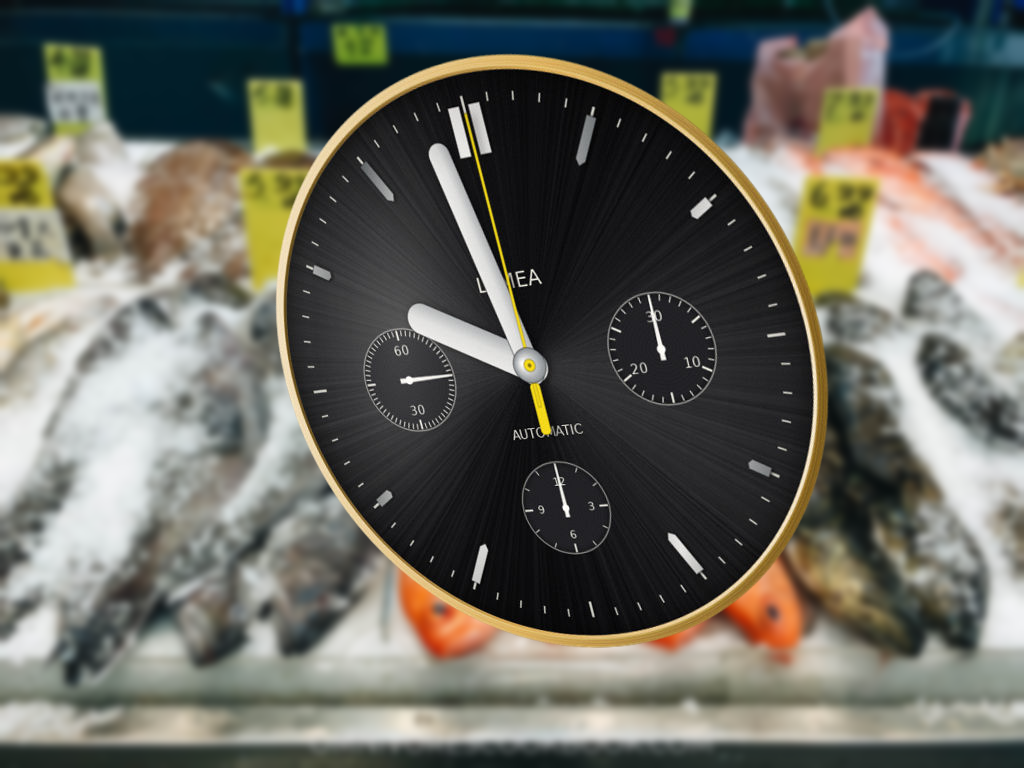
9,58,15
